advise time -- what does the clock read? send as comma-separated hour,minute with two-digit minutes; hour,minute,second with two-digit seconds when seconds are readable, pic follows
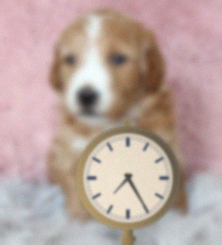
7,25
